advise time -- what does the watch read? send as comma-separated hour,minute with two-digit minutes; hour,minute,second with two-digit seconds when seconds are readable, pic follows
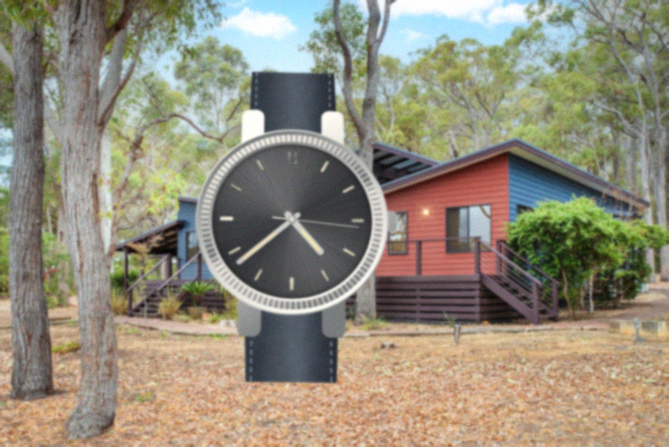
4,38,16
